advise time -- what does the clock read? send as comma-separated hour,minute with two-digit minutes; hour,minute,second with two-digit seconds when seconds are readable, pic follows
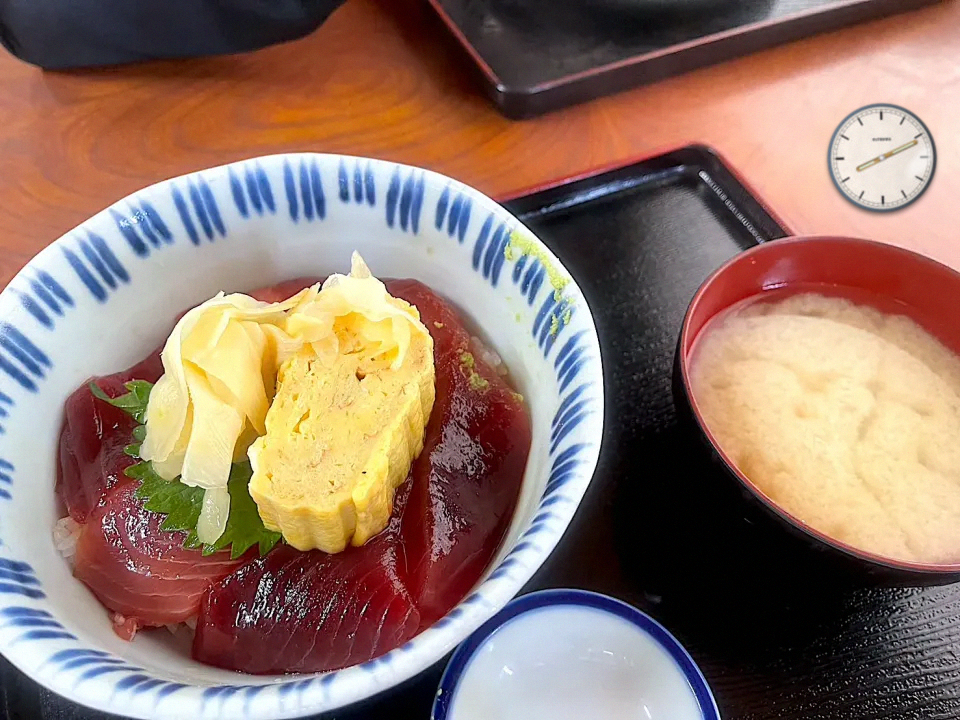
8,11
